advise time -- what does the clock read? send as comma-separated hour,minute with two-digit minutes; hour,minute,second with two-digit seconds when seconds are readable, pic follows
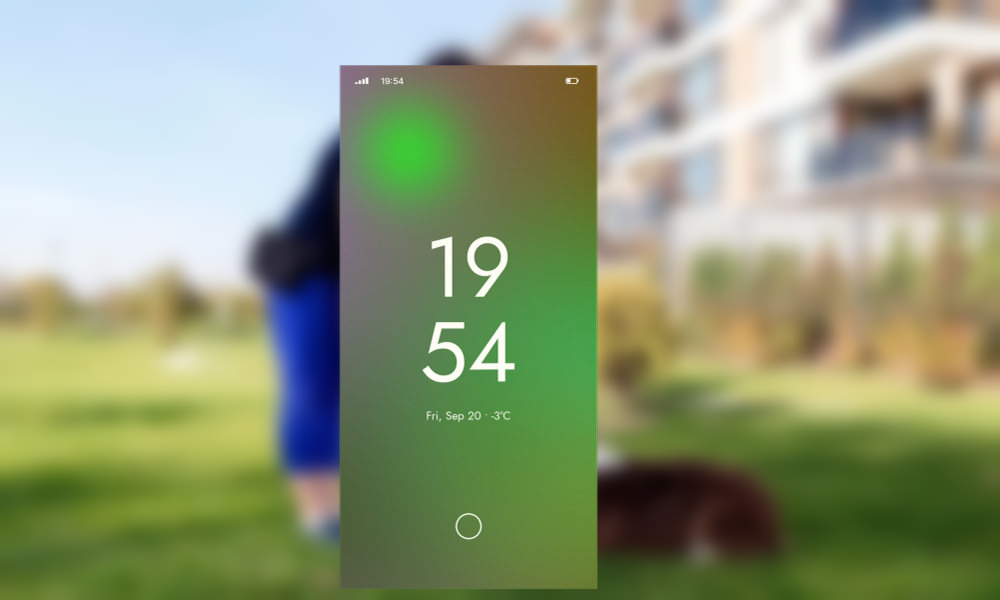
19,54
